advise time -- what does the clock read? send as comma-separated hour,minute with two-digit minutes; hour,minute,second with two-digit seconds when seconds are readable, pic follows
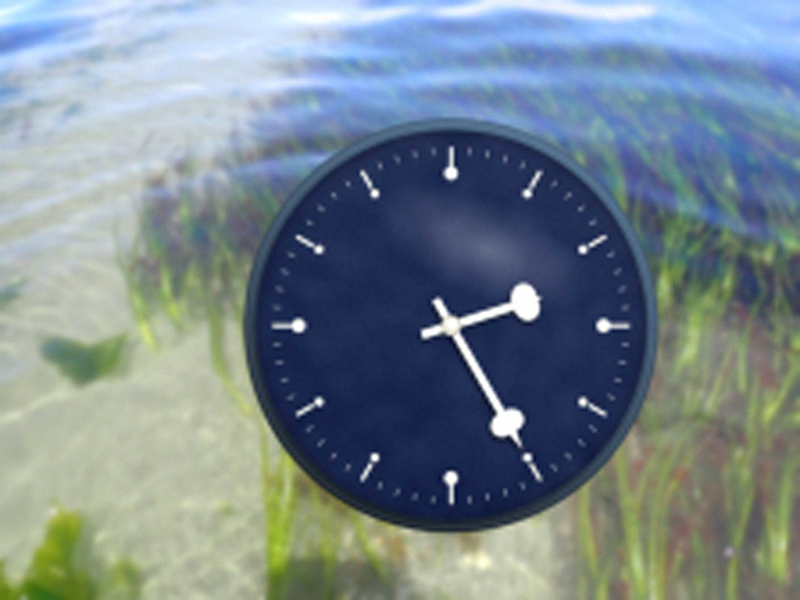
2,25
